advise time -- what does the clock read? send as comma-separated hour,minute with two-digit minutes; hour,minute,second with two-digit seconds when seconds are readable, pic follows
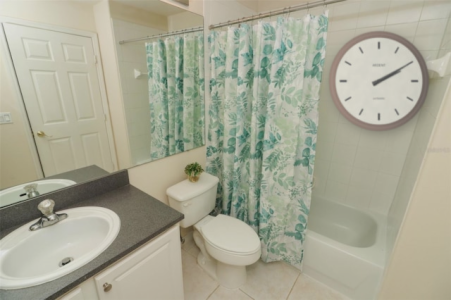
2,10
